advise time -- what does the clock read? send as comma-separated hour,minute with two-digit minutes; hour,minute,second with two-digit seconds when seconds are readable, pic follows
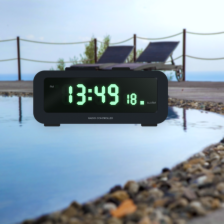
13,49,18
